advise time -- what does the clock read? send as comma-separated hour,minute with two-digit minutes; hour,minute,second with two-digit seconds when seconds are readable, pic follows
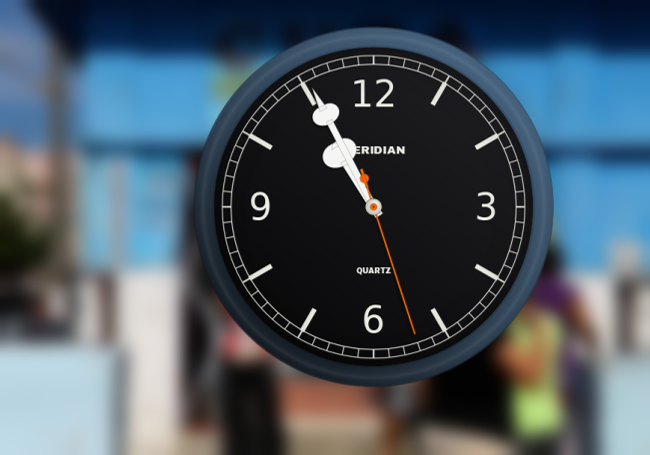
10,55,27
